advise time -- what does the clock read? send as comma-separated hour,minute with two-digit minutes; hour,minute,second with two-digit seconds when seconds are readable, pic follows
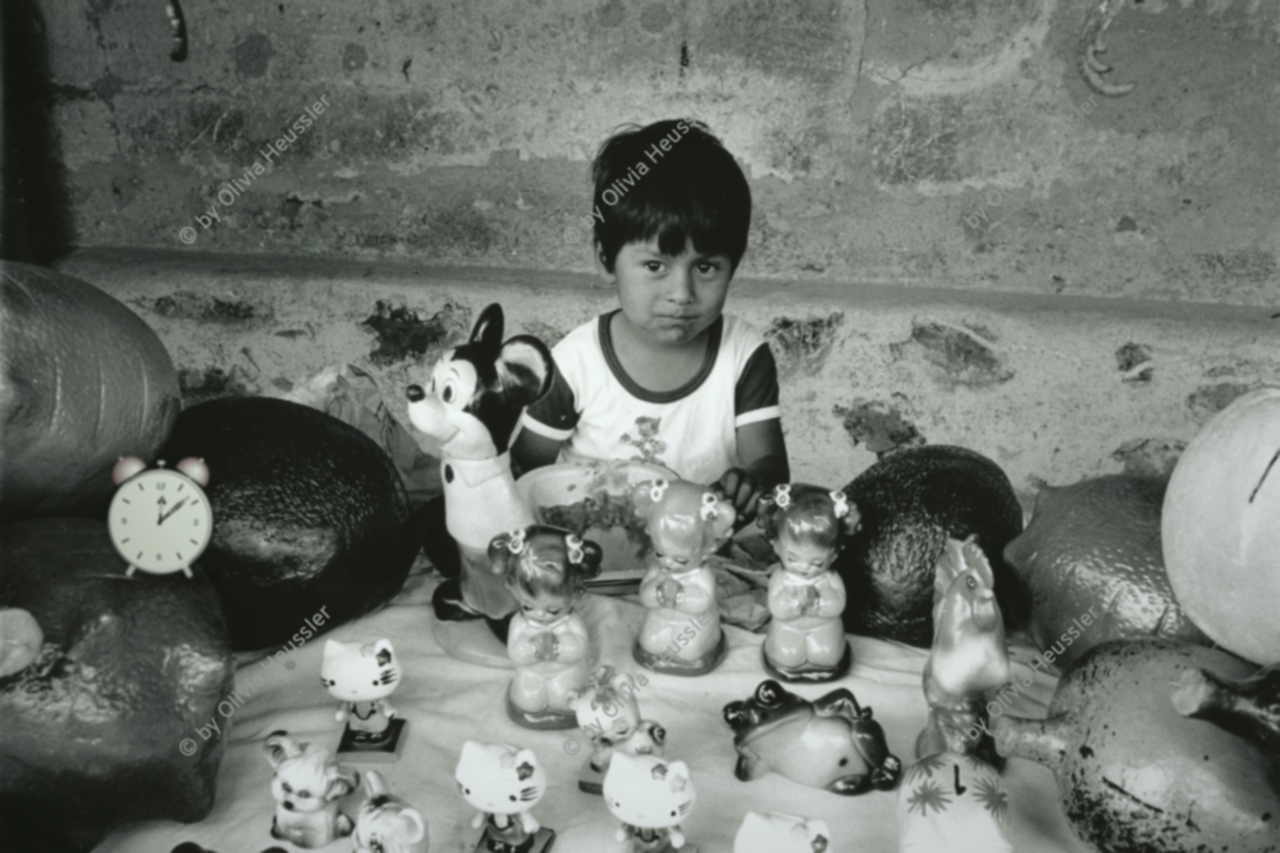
12,08
